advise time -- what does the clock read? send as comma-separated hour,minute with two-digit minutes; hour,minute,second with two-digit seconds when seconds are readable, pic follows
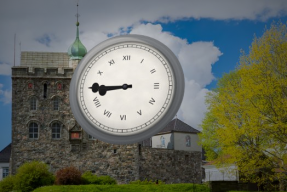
8,45
